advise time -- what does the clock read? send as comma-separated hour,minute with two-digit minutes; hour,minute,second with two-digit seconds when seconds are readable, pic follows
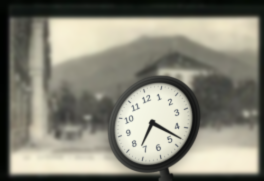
7,23
